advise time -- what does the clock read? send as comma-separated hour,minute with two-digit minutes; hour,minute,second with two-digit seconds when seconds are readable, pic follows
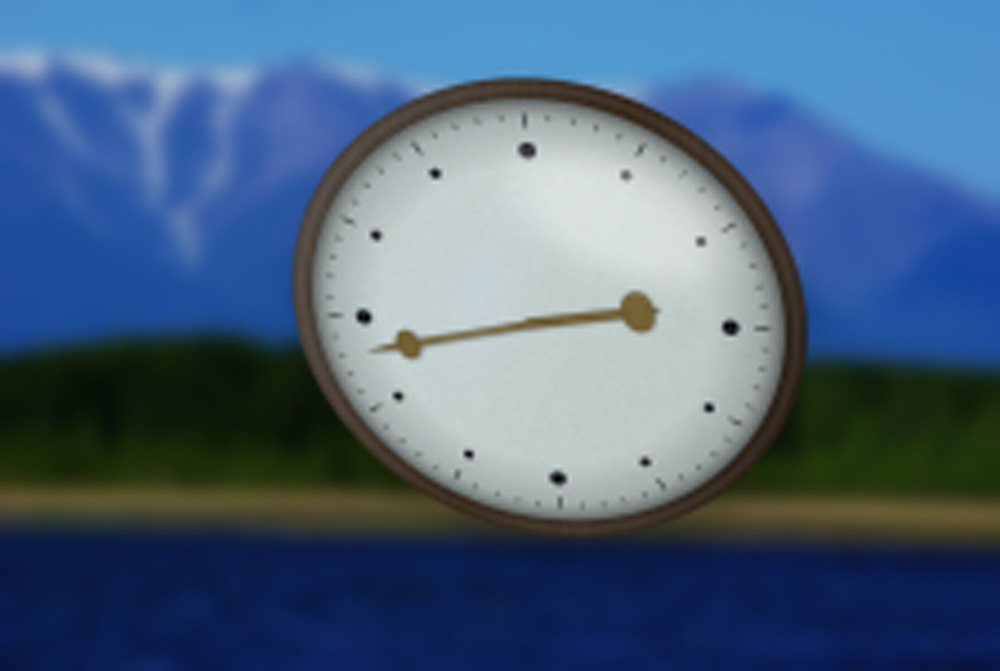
2,43
